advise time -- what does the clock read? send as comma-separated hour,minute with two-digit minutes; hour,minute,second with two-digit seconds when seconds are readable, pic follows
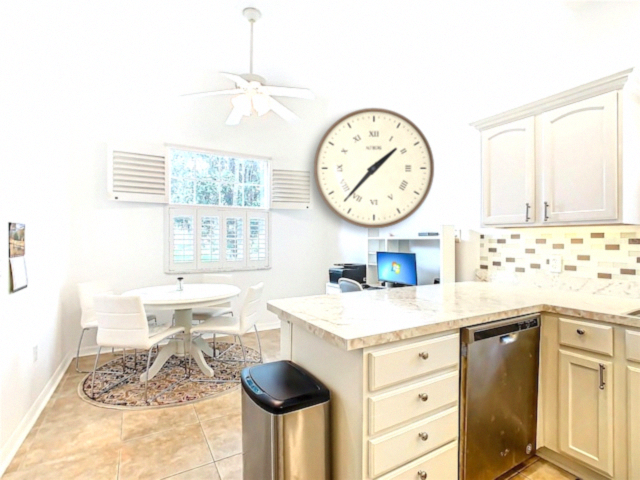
1,37
